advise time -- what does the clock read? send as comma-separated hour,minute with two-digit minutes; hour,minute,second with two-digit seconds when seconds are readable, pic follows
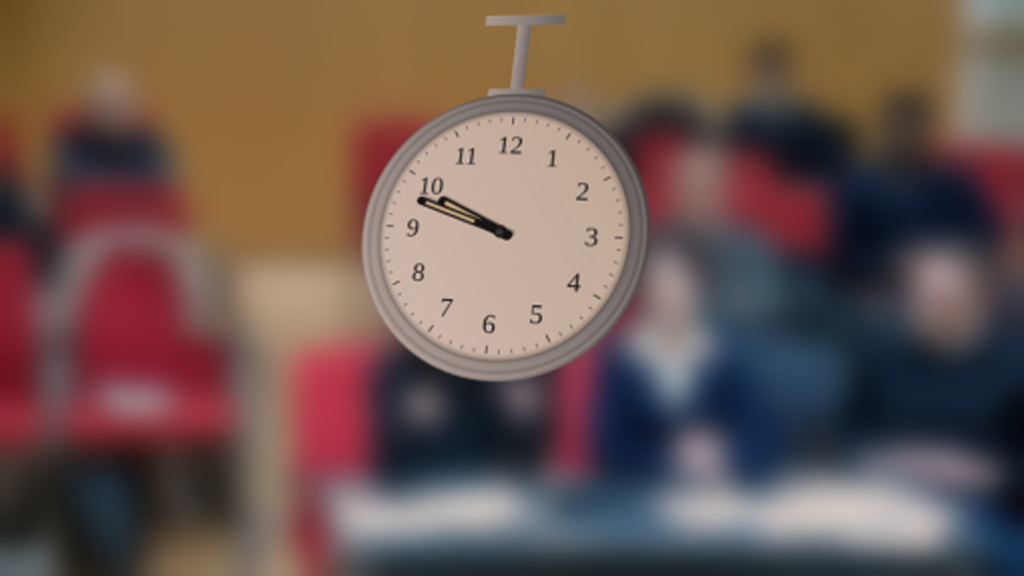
9,48
